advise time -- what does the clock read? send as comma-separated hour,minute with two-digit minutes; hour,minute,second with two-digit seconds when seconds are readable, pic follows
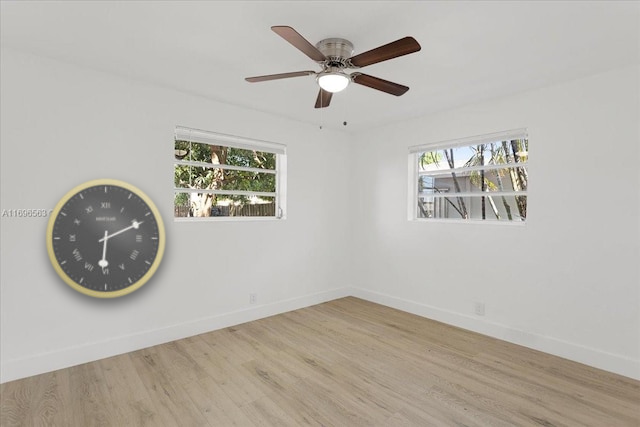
6,11
